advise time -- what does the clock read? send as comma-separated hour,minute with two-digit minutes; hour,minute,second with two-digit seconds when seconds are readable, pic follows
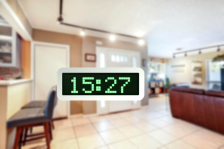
15,27
